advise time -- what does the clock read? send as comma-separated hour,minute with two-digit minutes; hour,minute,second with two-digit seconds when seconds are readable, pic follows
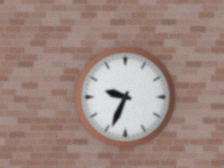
9,34
